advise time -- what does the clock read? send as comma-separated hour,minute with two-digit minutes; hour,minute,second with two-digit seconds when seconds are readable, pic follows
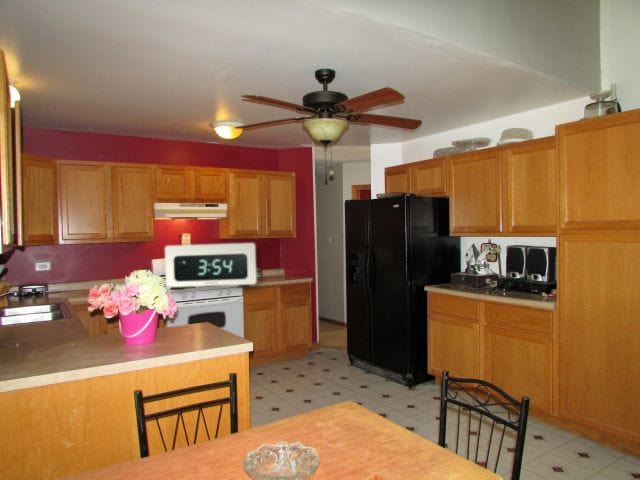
3,54
